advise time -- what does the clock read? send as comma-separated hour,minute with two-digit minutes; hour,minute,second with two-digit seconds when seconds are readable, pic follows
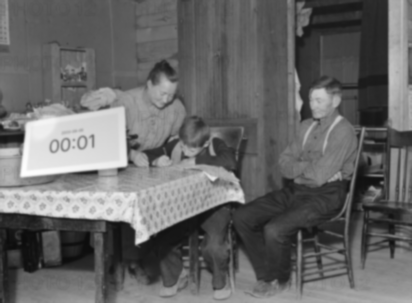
0,01
